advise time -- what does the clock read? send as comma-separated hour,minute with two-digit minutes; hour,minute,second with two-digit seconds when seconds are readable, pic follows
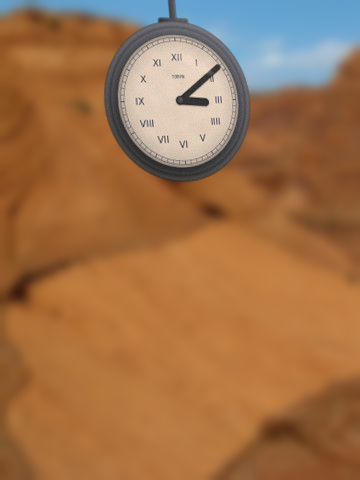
3,09
